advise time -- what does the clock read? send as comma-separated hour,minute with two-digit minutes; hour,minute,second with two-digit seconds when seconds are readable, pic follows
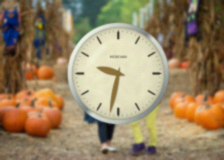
9,32
